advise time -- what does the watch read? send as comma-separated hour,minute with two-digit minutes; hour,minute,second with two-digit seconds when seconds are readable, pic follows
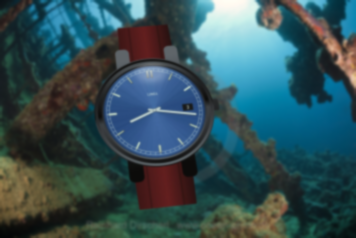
8,17
